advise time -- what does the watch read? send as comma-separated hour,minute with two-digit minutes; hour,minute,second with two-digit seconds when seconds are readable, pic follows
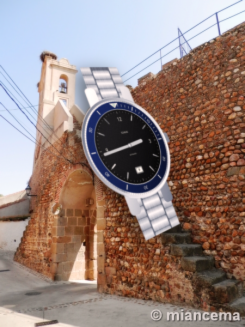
2,44
